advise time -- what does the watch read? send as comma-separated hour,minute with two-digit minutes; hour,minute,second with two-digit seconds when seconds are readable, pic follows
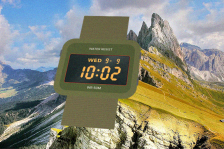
10,02
